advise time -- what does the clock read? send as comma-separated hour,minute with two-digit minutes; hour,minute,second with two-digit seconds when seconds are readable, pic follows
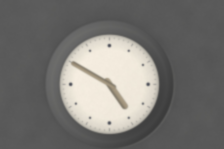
4,50
